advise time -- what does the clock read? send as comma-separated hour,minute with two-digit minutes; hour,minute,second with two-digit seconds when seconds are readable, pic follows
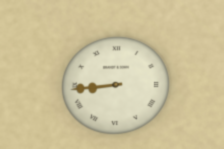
8,44
